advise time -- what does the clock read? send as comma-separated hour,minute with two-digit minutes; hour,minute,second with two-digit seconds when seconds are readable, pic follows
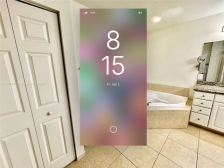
8,15
